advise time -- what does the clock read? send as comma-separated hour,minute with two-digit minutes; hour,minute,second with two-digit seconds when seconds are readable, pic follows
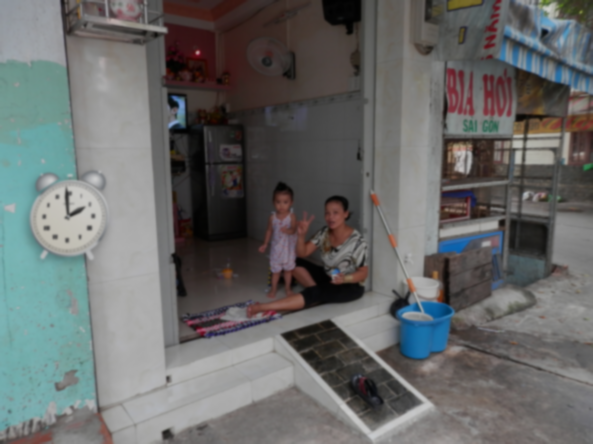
1,59
